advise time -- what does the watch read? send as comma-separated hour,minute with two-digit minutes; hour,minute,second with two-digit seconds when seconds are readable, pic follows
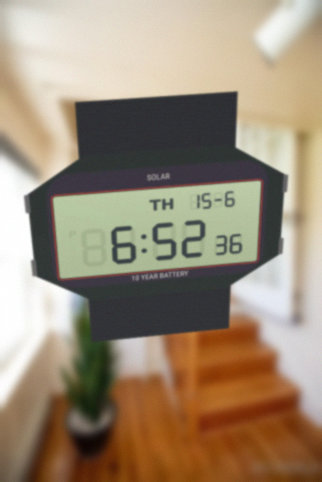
6,52,36
